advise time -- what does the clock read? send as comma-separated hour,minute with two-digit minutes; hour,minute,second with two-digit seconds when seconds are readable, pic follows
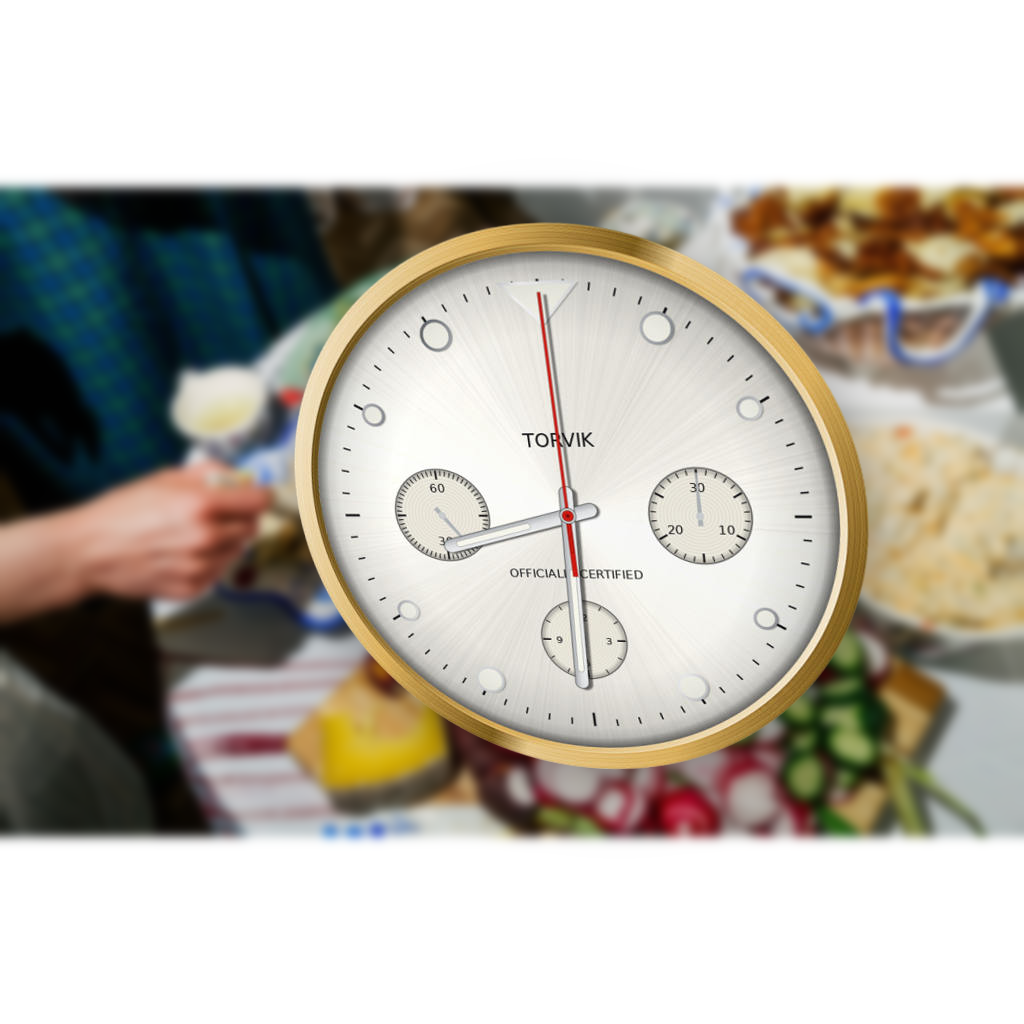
8,30,24
